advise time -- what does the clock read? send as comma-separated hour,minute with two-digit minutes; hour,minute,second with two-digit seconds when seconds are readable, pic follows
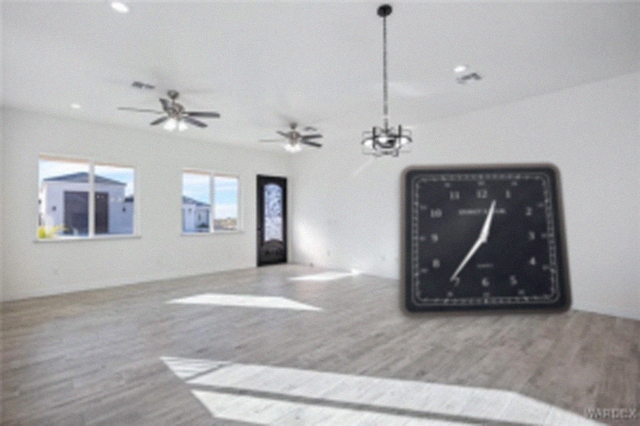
12,36
